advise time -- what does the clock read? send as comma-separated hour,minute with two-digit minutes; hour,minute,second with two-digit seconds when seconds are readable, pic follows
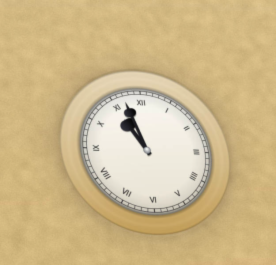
10,57
